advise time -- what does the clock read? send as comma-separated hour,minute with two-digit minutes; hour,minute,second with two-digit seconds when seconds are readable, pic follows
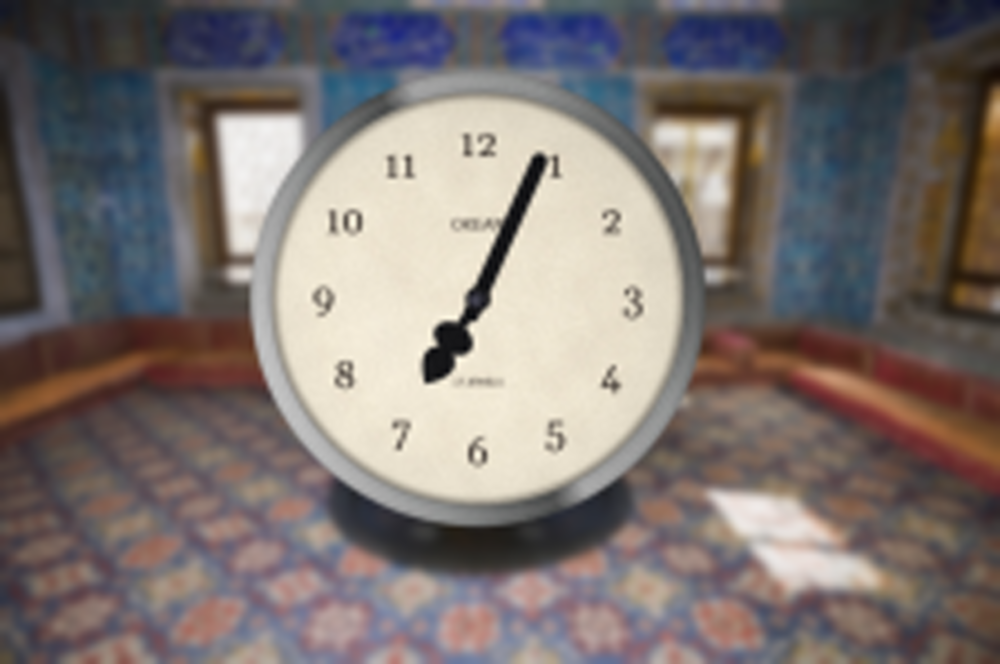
7,04
